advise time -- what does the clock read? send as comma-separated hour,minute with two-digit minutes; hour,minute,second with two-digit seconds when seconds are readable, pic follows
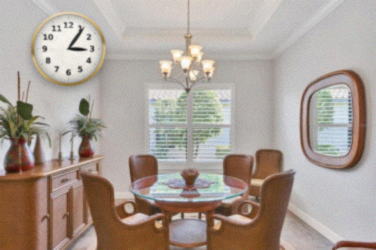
3,06
